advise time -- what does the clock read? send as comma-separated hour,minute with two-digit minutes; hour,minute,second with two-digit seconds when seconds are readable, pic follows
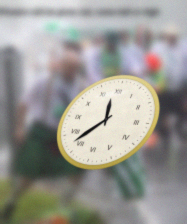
11,37
